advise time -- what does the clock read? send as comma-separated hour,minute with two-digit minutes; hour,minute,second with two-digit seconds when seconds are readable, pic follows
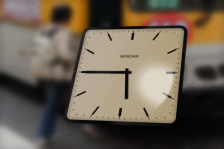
5,45
